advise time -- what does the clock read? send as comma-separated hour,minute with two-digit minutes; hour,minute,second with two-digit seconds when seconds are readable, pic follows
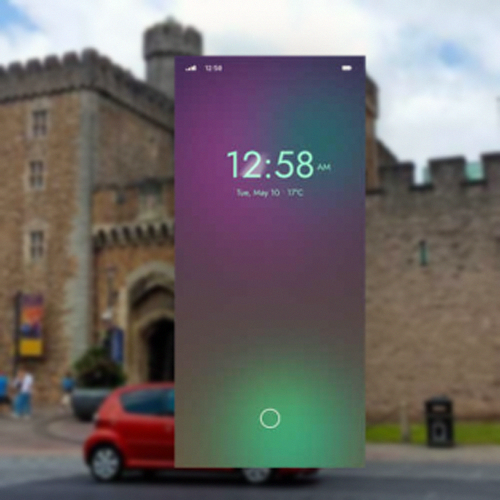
12,58
